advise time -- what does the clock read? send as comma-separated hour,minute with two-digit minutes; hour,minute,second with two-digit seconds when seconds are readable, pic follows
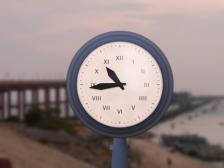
10,44
